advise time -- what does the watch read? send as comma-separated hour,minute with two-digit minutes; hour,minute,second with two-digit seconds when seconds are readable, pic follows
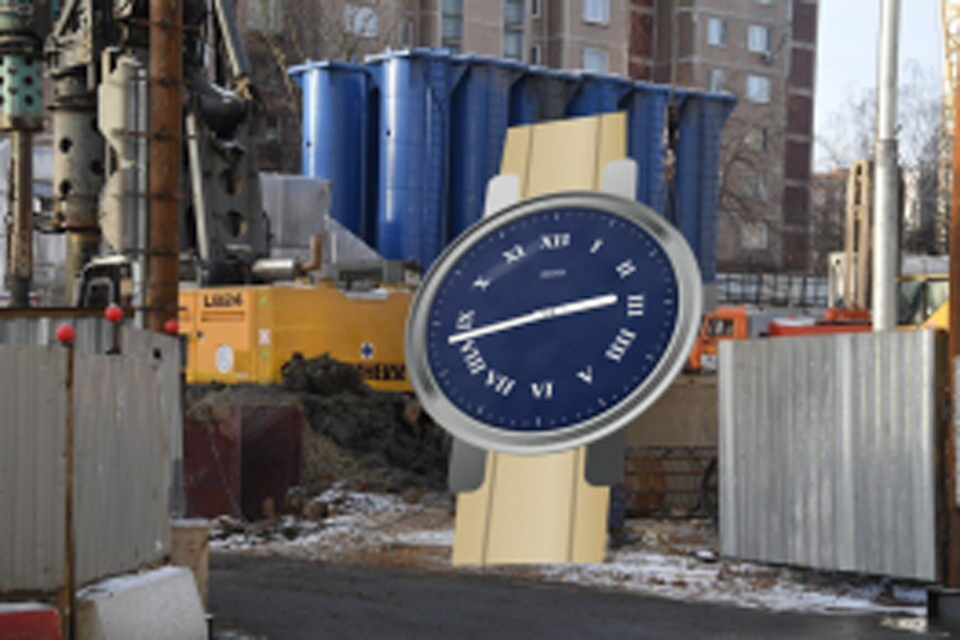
2,43
